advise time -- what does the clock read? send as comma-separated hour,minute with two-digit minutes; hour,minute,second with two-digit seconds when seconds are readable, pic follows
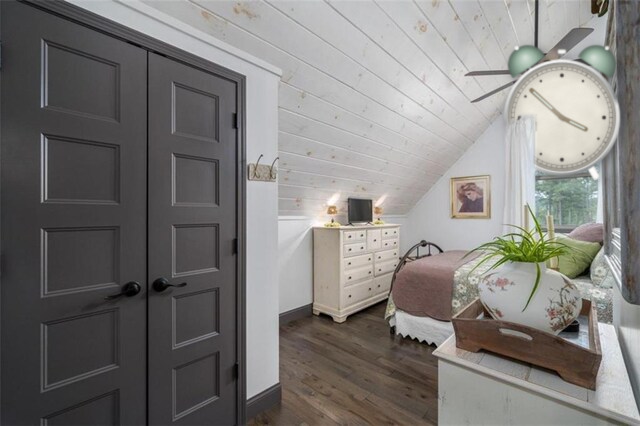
3,52
